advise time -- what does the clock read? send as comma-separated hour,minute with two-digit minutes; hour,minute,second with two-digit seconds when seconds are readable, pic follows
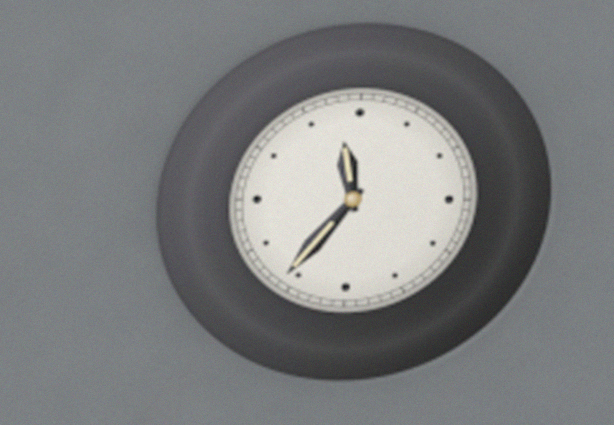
11,36
